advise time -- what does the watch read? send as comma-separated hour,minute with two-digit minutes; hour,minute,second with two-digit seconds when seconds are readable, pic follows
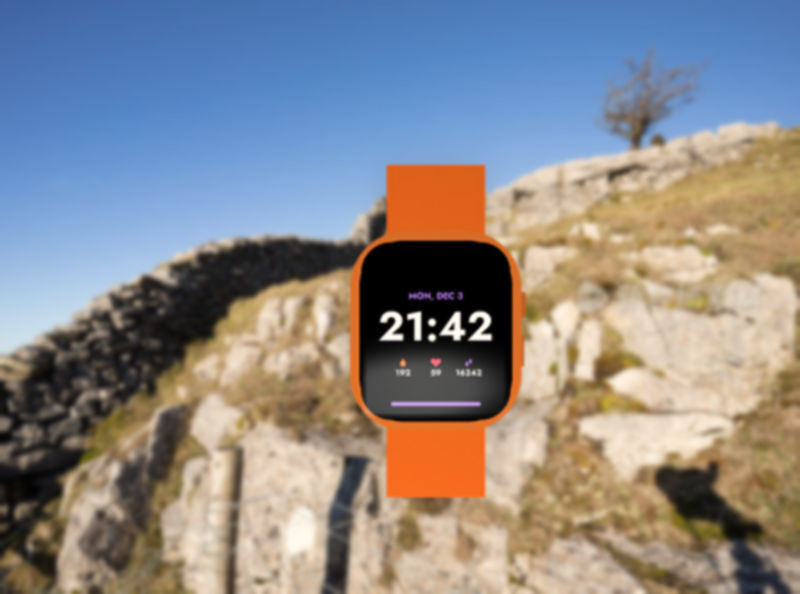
21,42
